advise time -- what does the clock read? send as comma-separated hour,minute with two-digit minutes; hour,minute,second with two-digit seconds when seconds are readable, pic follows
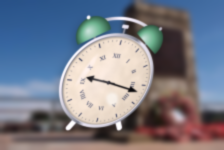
9,17
